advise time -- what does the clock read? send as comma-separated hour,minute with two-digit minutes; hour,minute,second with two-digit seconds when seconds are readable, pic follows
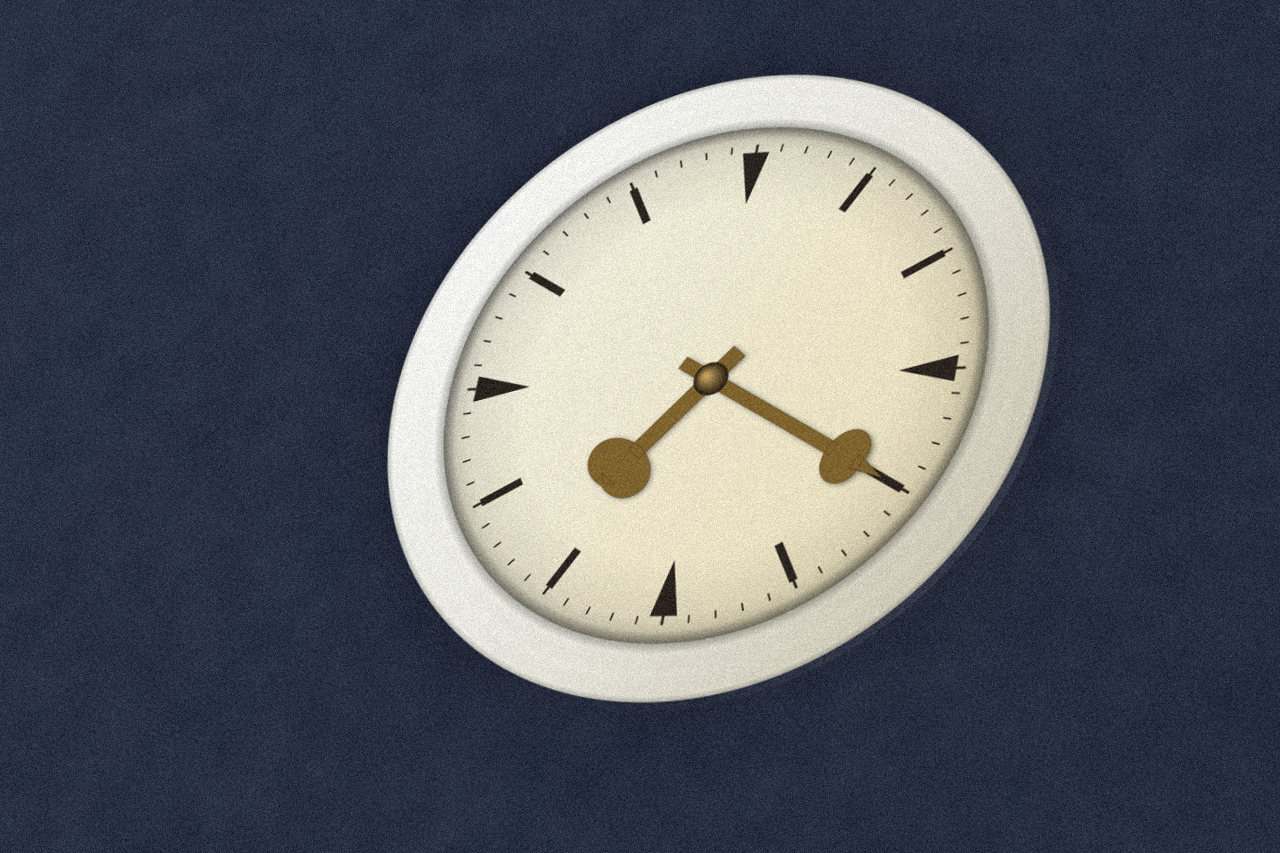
7,20
